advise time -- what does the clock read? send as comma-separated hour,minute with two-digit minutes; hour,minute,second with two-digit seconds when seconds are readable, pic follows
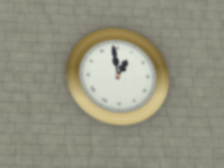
12,59
